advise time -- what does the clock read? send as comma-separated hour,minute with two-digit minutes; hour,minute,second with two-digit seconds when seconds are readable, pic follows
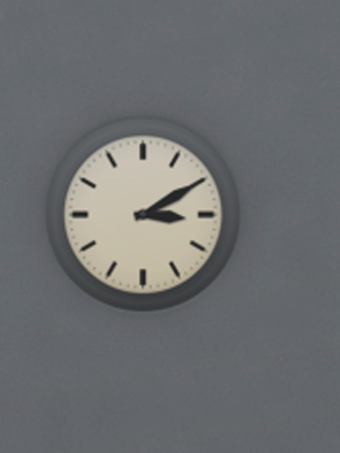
3,10
